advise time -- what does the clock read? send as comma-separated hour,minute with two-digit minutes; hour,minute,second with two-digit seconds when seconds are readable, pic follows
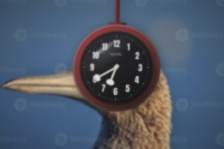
6,40
